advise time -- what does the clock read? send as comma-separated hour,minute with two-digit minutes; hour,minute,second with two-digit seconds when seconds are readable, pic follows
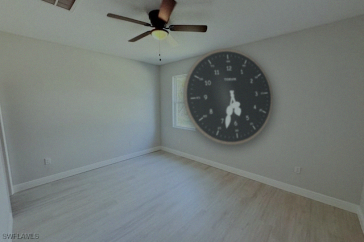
5,33
